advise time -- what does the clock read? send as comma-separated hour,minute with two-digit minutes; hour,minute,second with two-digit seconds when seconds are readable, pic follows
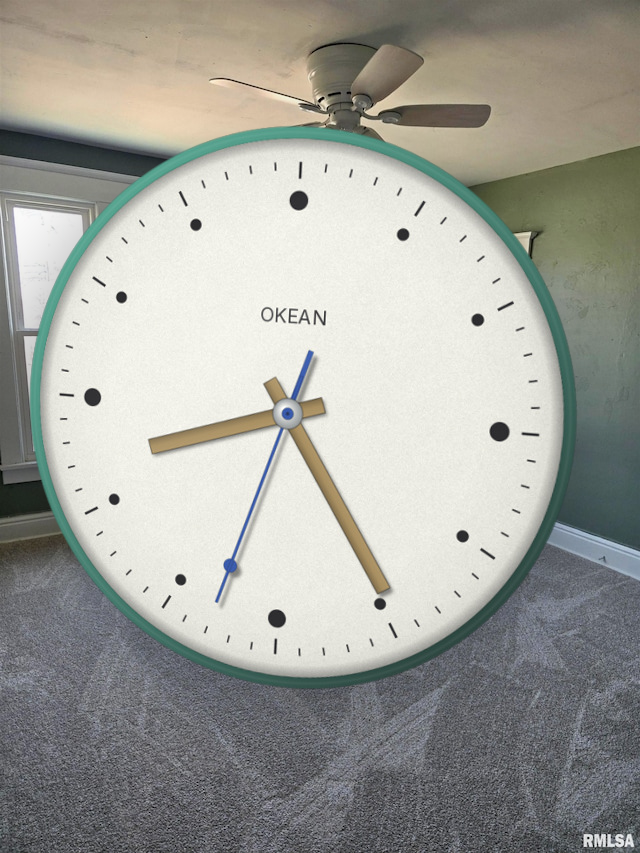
8,24,33
